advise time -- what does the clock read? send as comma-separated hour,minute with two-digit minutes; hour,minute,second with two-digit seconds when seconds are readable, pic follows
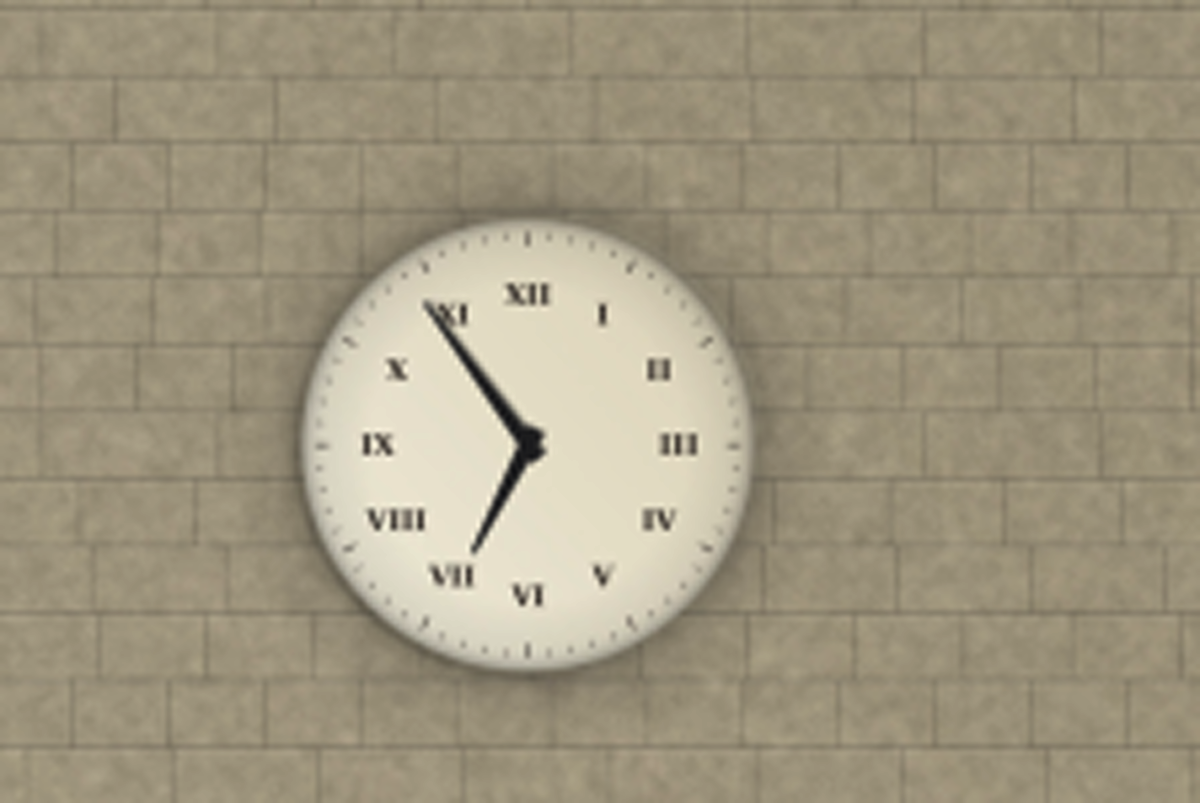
6,54
